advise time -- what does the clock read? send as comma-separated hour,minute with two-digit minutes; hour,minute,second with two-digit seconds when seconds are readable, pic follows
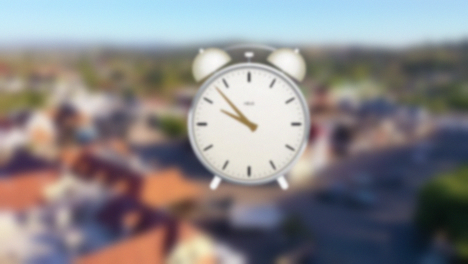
9,53
